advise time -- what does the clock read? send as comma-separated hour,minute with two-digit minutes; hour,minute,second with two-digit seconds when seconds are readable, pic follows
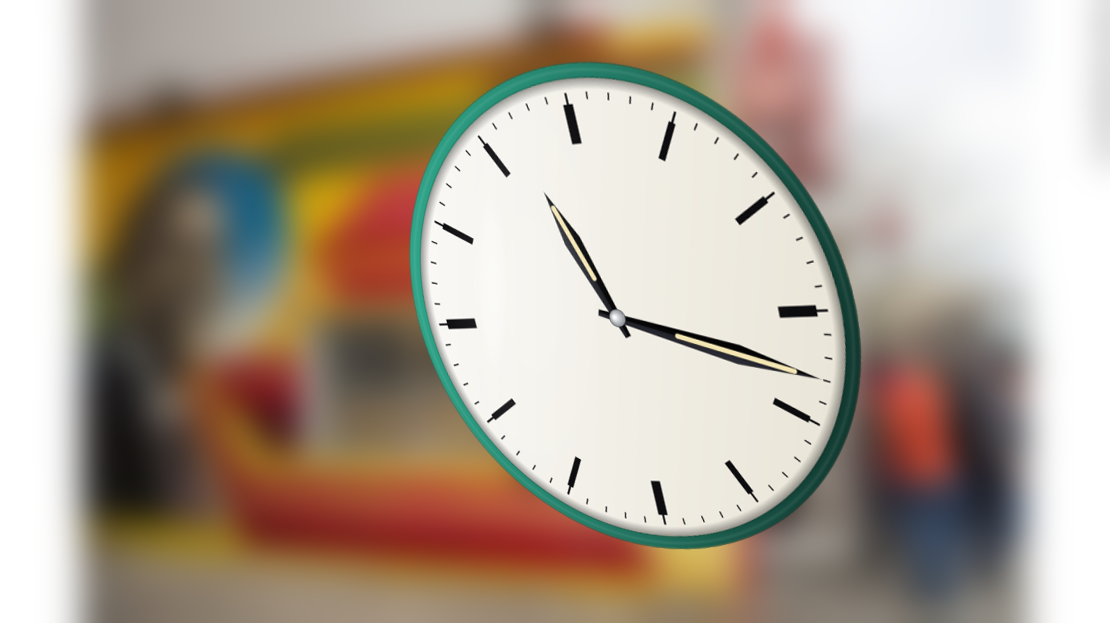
11,18
